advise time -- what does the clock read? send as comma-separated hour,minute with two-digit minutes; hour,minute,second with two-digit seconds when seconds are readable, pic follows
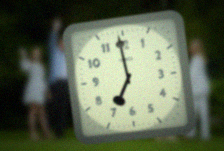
6,59
